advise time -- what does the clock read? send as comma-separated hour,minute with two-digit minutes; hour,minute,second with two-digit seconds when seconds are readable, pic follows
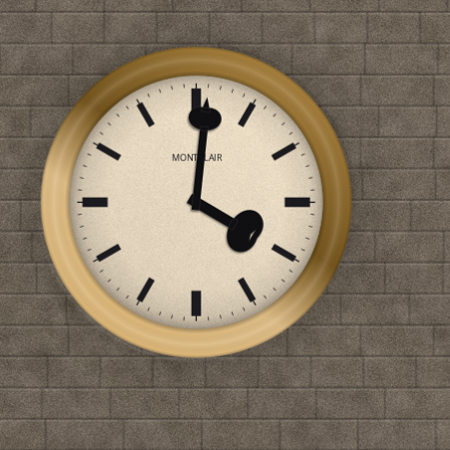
4,01
